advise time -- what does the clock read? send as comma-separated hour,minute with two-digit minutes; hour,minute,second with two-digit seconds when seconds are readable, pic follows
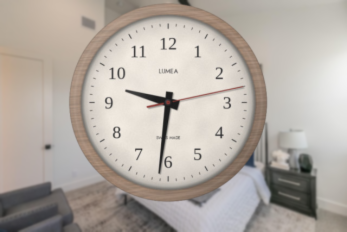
9,31,13
